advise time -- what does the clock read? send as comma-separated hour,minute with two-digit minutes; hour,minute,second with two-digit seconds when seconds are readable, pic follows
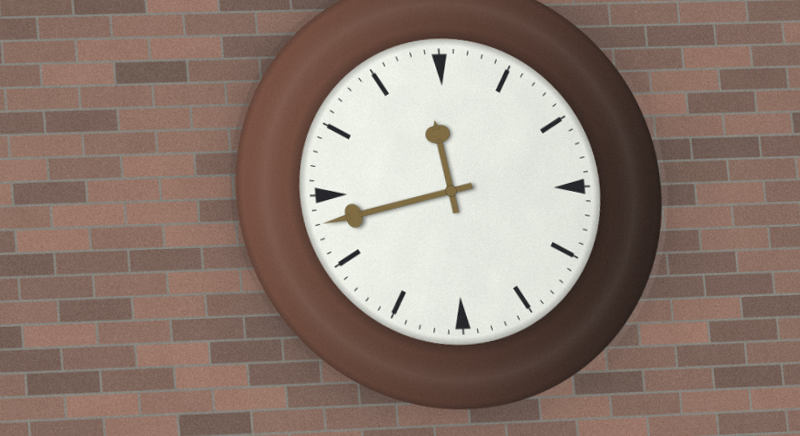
11,43
